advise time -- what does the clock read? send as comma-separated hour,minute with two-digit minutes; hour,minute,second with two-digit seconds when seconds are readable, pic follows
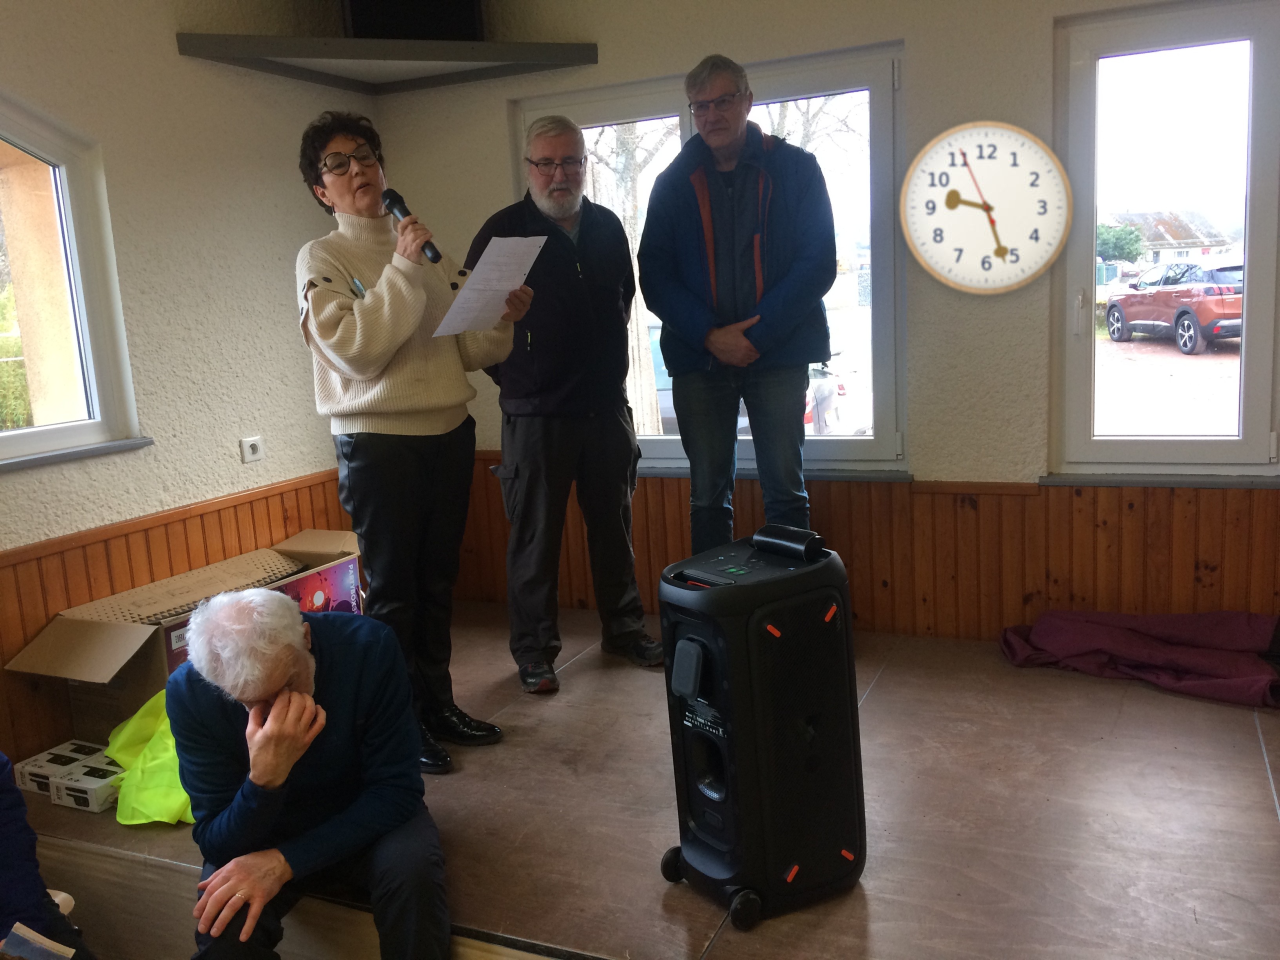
9,26,56
